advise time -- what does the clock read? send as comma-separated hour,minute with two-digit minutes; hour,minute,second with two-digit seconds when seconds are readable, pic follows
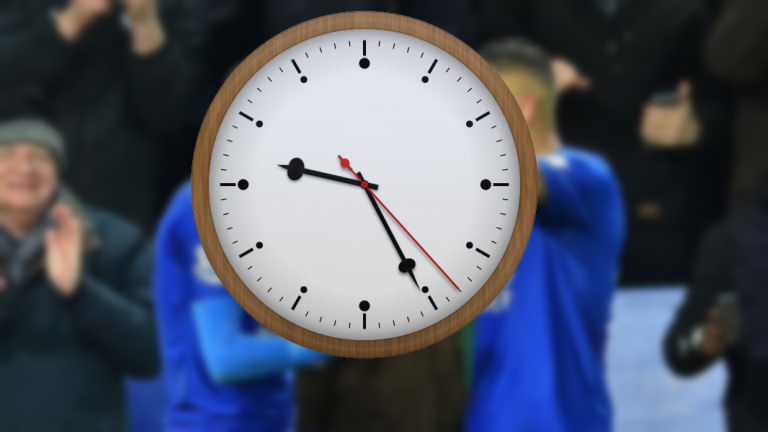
9,25,23
